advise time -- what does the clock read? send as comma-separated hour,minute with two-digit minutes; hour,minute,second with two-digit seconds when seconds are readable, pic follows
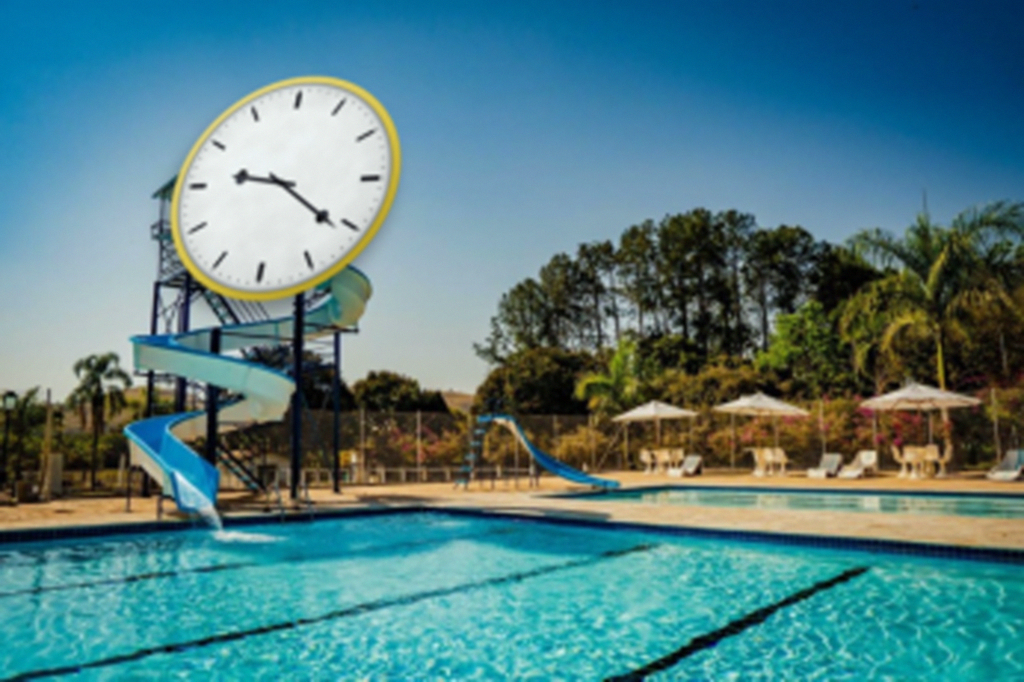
9,21
